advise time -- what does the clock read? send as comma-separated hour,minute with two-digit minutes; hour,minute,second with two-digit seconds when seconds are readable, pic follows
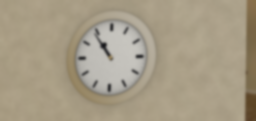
10,54
